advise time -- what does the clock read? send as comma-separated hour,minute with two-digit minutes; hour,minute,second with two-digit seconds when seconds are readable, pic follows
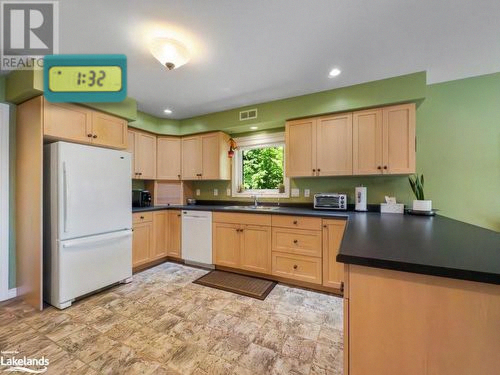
1,32
